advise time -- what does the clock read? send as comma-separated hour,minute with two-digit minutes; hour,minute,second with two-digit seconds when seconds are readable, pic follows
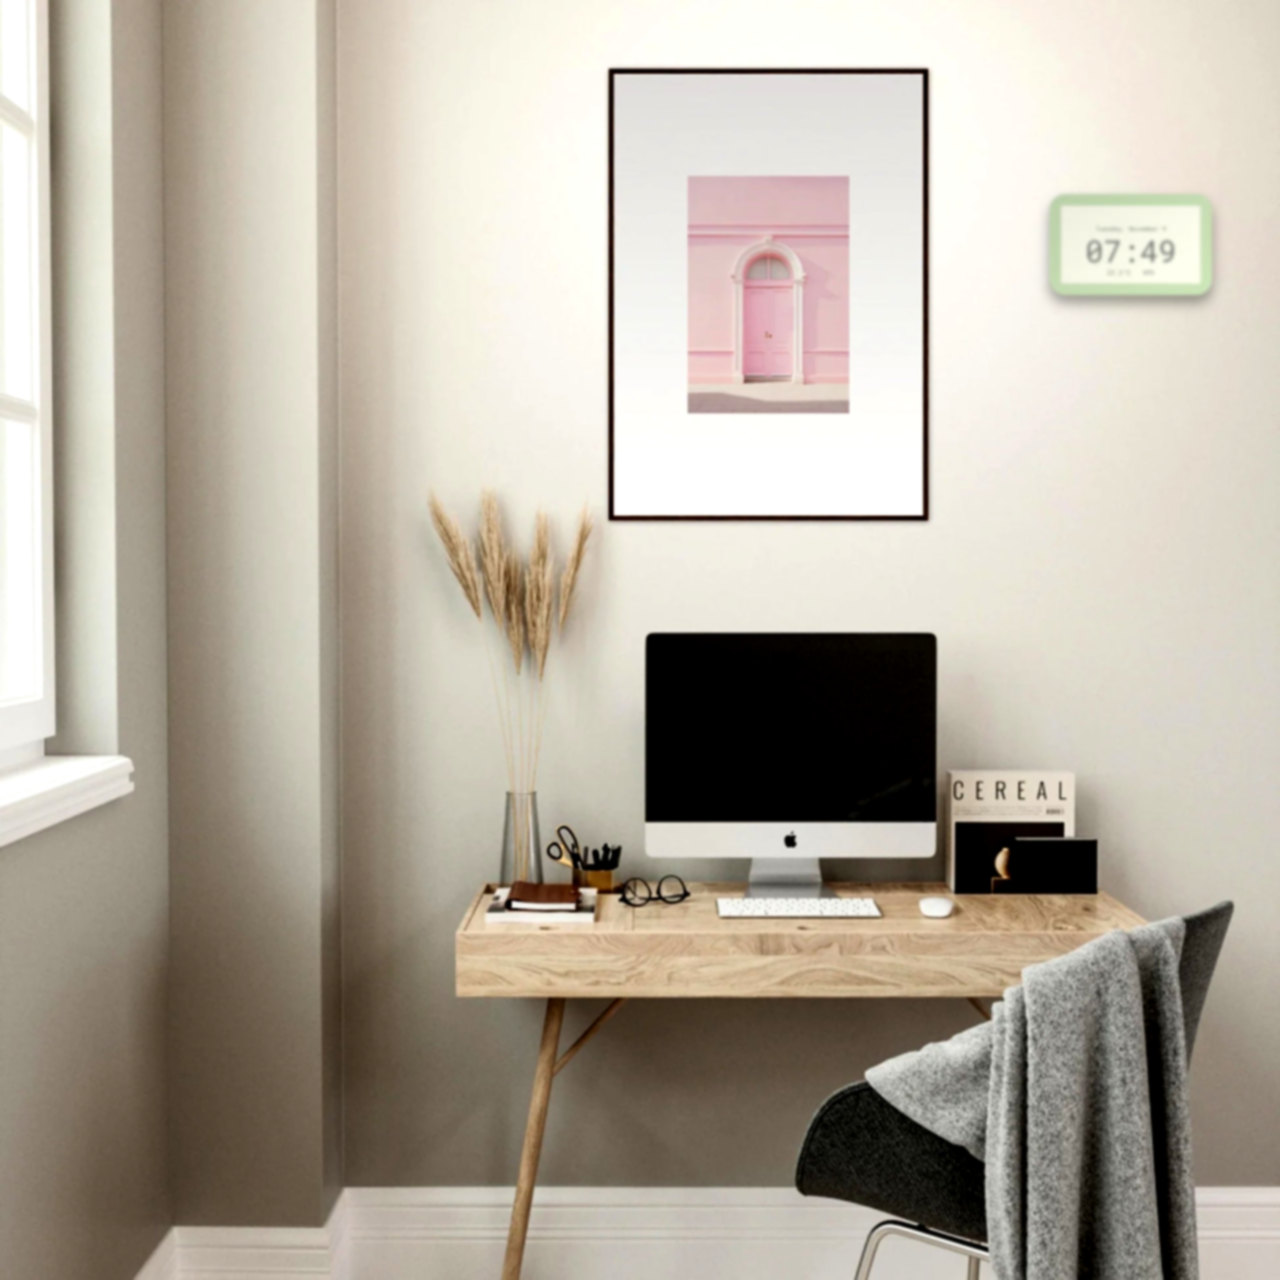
7,49
